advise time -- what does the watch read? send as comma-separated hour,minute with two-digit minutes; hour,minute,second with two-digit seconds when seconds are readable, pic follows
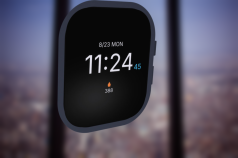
11,24,45
